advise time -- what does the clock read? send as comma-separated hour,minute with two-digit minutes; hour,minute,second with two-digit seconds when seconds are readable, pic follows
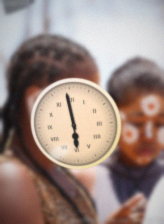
5,59
